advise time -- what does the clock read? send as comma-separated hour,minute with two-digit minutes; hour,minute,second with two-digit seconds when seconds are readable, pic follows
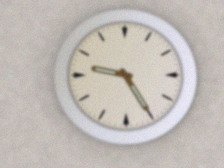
9,25
